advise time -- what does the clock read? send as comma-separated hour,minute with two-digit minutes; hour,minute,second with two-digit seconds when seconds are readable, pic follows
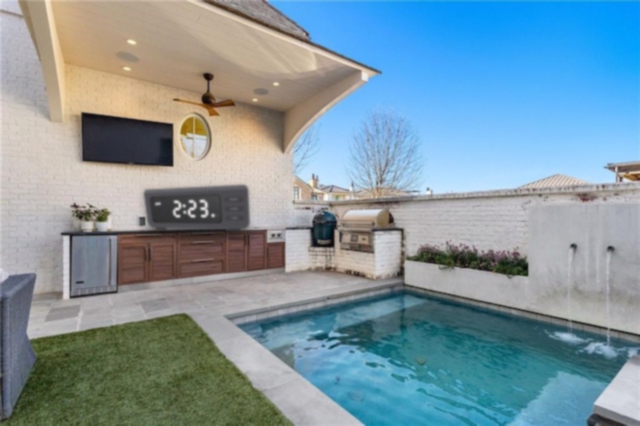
2,23
